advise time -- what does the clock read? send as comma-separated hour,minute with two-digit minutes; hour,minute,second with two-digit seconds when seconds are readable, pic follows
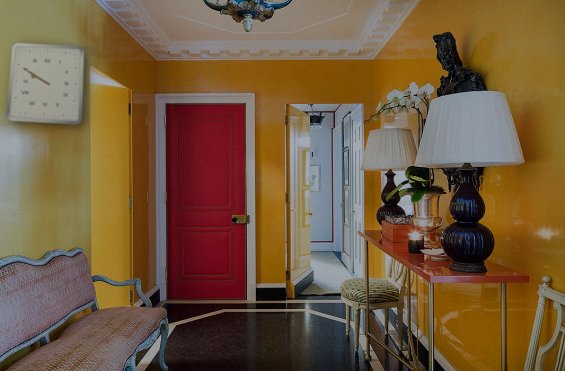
9,50
